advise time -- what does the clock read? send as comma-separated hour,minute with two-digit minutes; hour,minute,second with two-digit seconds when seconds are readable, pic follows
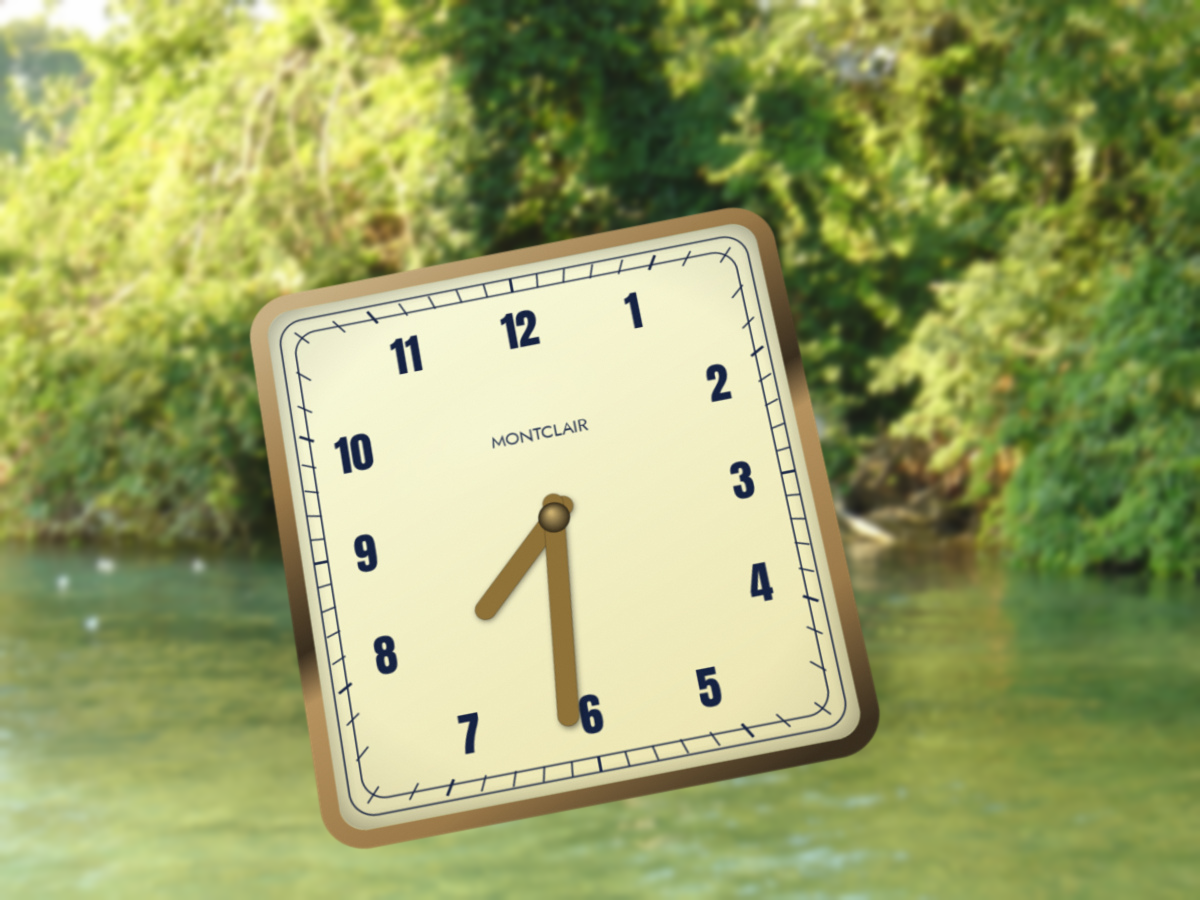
7,31
